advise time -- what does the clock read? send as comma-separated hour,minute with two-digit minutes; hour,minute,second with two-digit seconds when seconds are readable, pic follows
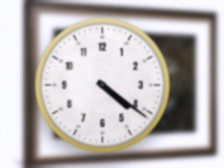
4,21
